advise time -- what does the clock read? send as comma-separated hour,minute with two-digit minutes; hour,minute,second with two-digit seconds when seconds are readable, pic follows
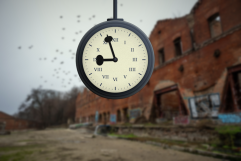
8,57
